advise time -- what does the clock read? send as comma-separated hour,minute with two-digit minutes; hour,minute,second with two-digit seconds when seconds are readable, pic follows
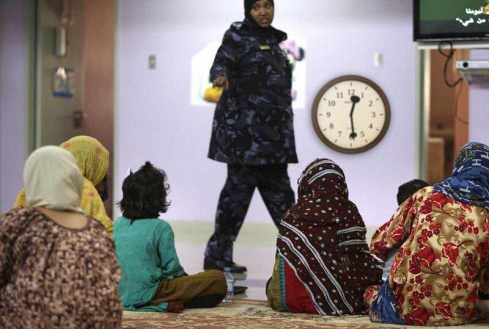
12,29
